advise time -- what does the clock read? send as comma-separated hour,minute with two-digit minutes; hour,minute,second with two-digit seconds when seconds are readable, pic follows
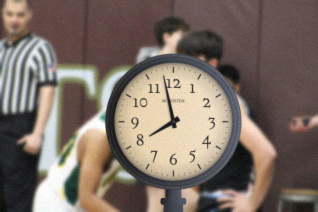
7,58
